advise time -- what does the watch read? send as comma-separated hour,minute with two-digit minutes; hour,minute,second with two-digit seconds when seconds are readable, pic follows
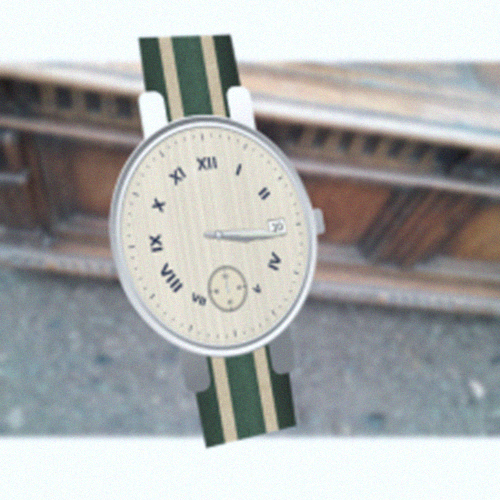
3,16
